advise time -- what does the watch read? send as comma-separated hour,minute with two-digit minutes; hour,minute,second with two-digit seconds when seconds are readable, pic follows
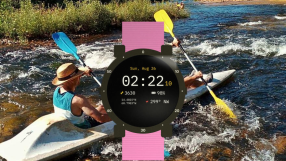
2,22
